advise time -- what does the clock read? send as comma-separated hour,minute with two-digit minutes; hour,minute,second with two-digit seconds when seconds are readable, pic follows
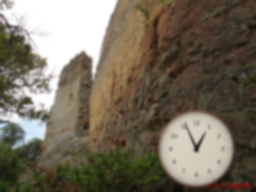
12,56
